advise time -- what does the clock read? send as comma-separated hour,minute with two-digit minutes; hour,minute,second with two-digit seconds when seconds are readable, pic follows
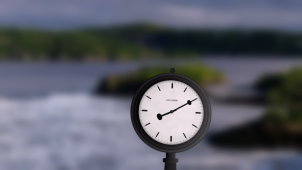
8,10
